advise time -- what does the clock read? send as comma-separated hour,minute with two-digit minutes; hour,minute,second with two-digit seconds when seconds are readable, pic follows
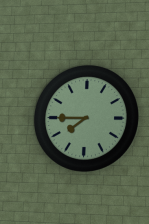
7,45
